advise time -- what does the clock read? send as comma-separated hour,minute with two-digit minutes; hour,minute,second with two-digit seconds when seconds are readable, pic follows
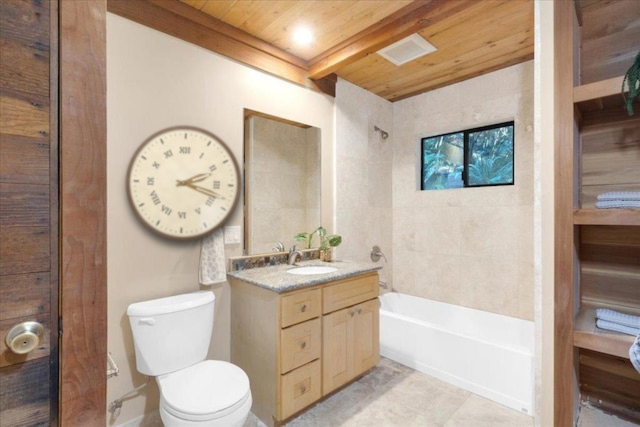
2,18
